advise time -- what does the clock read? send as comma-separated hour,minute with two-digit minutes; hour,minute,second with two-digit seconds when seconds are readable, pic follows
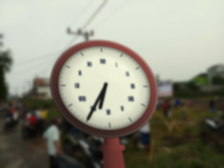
6,35
